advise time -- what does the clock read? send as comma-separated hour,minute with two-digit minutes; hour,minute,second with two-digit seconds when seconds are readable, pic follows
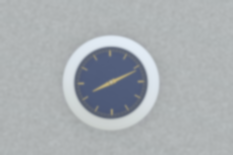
8,11
